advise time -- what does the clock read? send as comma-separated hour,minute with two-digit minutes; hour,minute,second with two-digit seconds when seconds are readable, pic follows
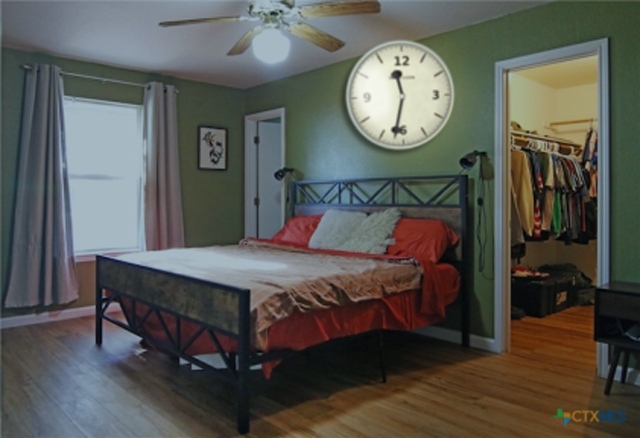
11,32
